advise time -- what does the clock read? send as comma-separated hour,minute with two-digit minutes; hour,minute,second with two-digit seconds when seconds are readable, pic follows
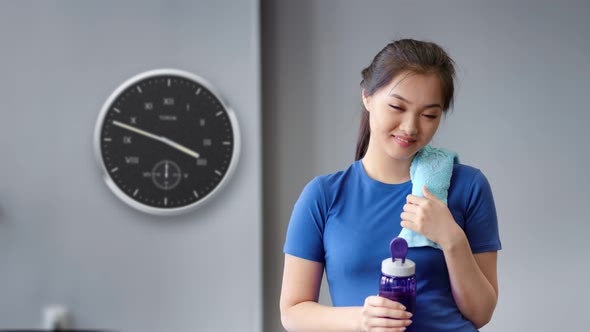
3,48
